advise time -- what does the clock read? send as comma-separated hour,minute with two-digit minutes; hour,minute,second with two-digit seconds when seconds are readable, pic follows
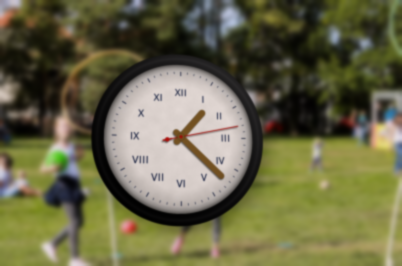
1,22,13
